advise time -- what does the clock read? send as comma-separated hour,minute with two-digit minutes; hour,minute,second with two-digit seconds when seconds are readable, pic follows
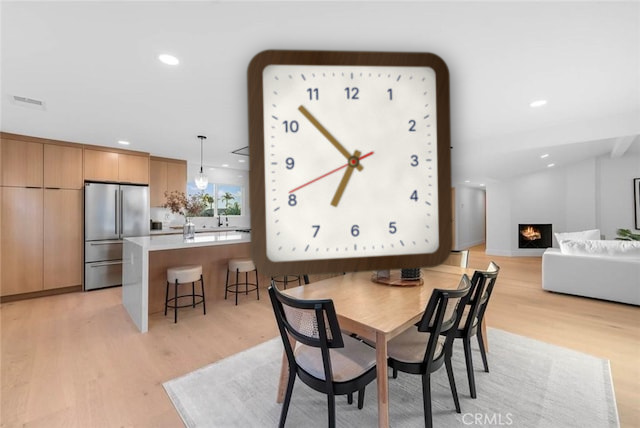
6,52,41
